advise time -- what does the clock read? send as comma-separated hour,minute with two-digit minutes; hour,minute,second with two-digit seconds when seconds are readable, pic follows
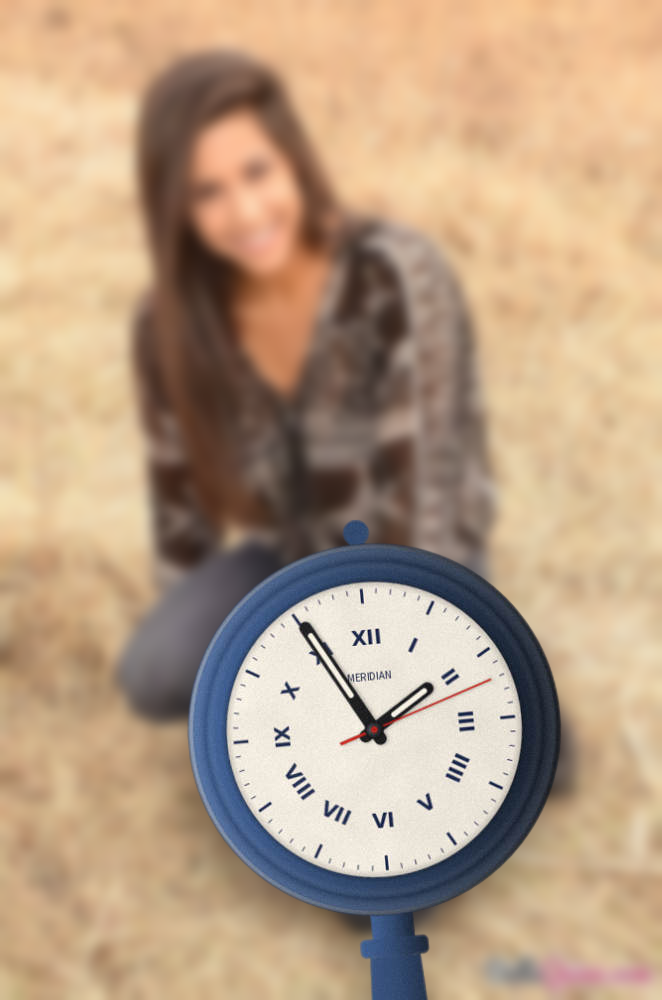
1,55,12
